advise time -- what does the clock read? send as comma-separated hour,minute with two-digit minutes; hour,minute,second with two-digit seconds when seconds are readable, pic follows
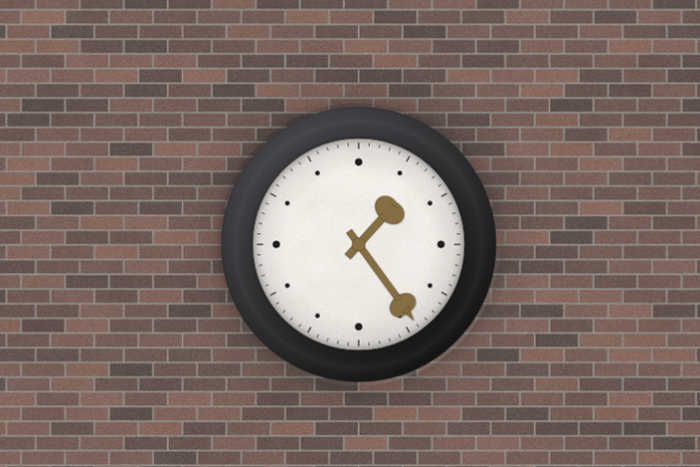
1,24
